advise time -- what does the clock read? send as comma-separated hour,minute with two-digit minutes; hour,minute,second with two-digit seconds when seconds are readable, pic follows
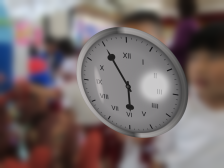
5,55
